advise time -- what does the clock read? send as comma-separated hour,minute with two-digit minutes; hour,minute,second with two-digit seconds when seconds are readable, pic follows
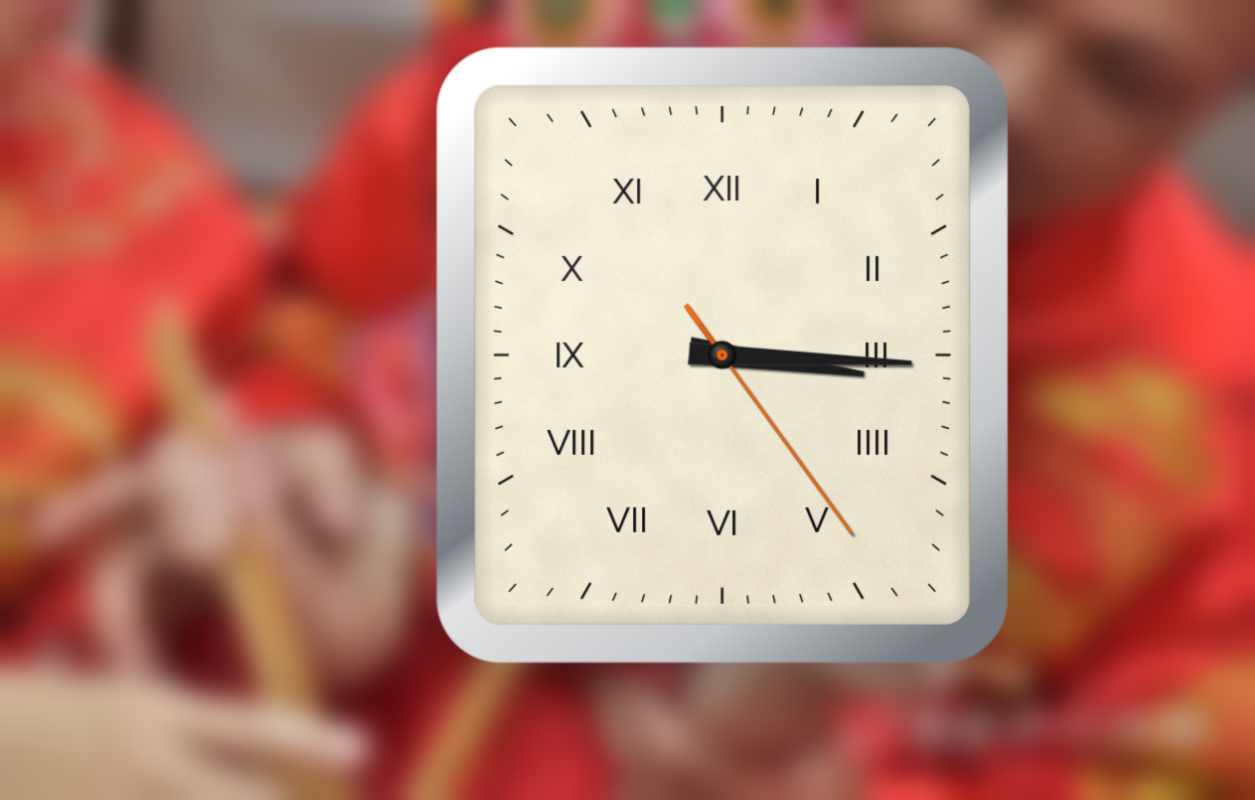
3,15,24
